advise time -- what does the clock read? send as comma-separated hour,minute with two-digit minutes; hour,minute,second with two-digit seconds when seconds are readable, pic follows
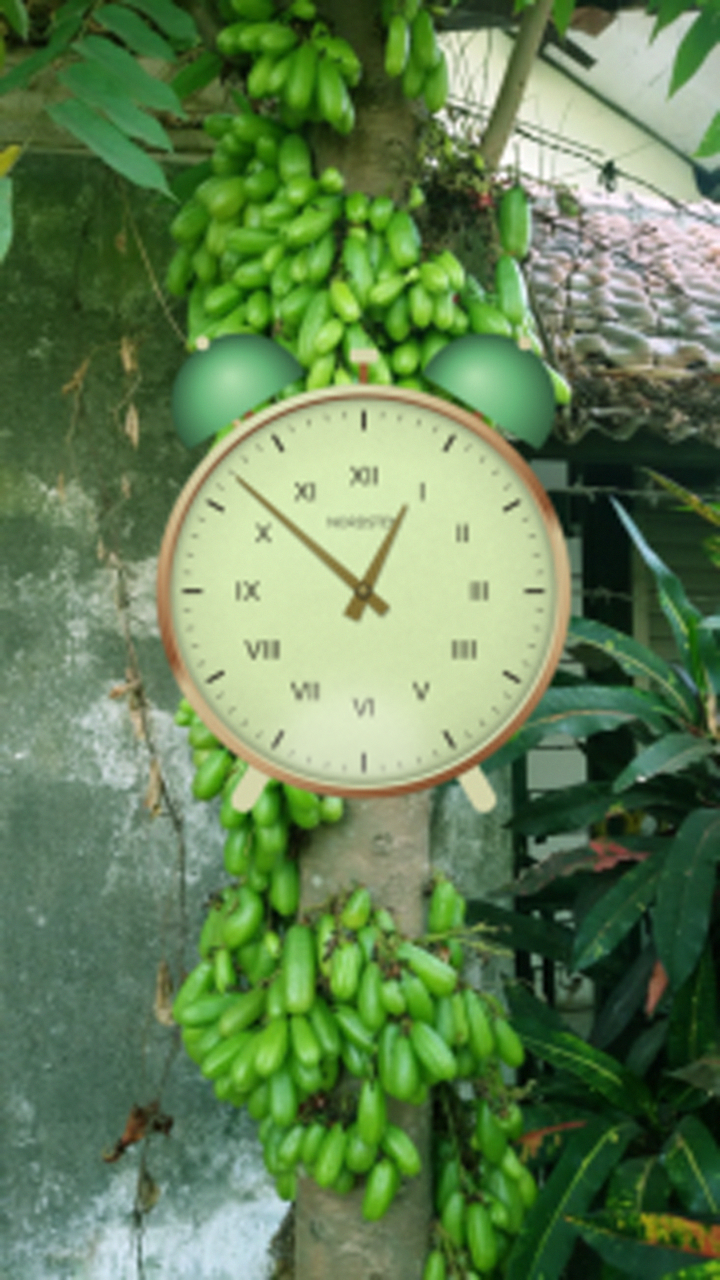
12,52
